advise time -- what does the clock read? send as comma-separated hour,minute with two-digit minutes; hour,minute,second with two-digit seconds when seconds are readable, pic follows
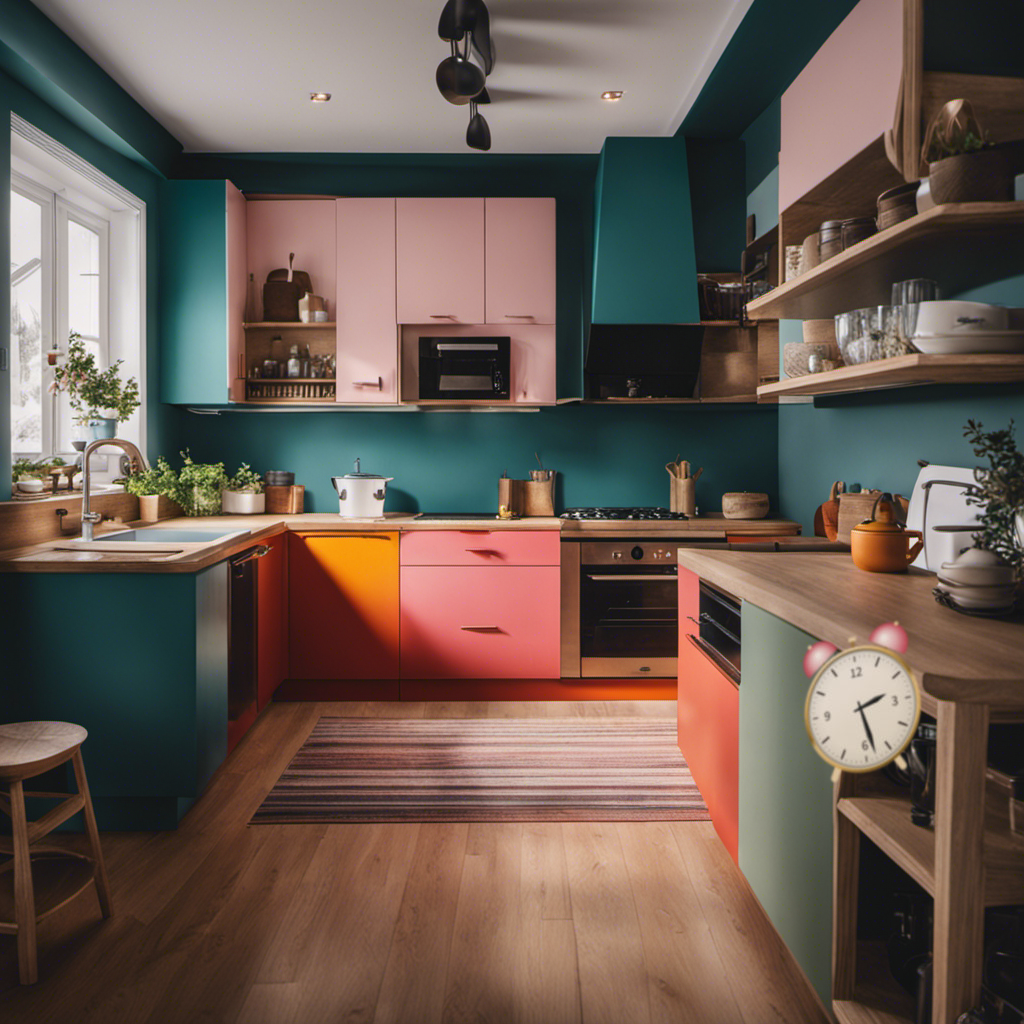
2,28
